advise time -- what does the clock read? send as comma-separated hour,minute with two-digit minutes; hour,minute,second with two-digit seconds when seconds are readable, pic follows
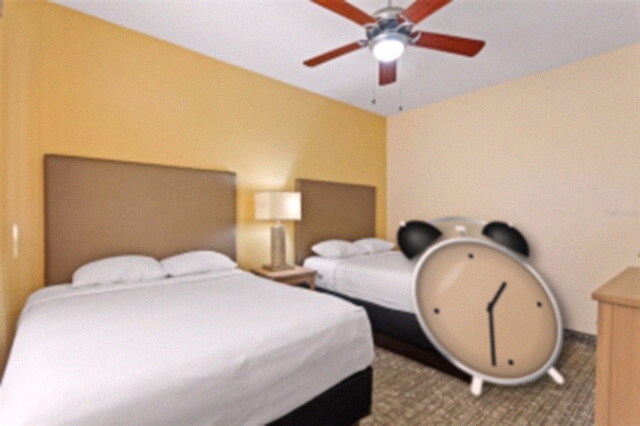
1,33
